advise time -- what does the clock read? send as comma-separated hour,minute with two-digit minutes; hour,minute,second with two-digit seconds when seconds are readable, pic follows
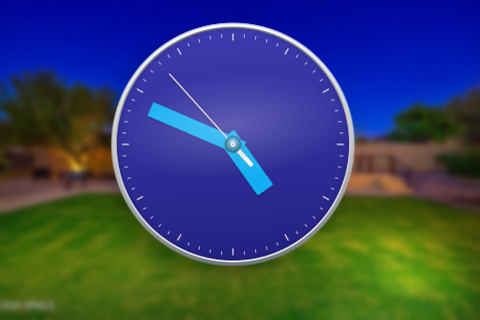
4,48,53
